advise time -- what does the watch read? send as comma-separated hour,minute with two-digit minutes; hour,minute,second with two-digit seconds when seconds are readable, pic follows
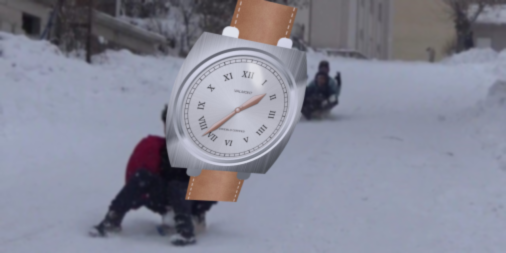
1,37
